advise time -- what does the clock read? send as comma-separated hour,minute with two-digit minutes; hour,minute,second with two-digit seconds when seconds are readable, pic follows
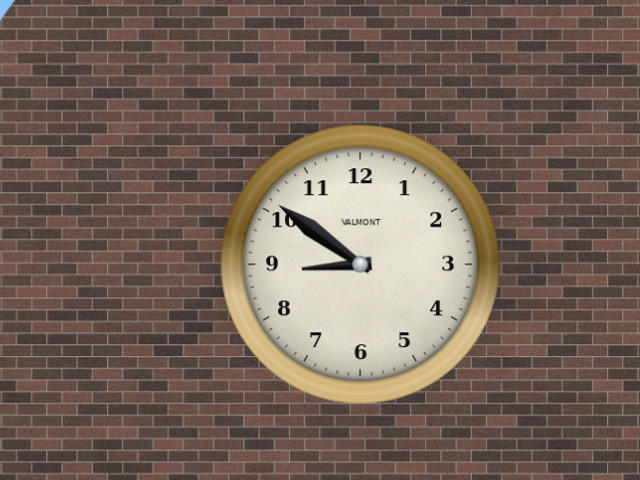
8,51
